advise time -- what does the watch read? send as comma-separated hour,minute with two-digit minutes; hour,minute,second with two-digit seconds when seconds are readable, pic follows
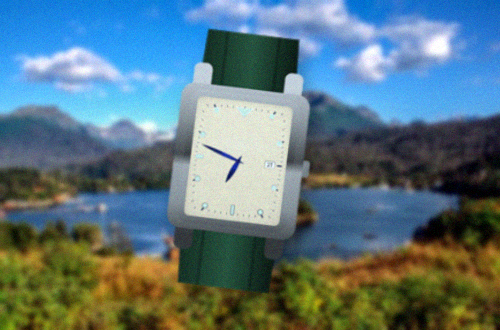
6,48
